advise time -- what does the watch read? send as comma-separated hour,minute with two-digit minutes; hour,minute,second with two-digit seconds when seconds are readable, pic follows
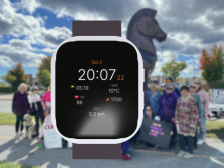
20,07
